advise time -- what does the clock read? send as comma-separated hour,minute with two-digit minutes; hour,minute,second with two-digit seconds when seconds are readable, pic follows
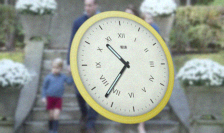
10,37
